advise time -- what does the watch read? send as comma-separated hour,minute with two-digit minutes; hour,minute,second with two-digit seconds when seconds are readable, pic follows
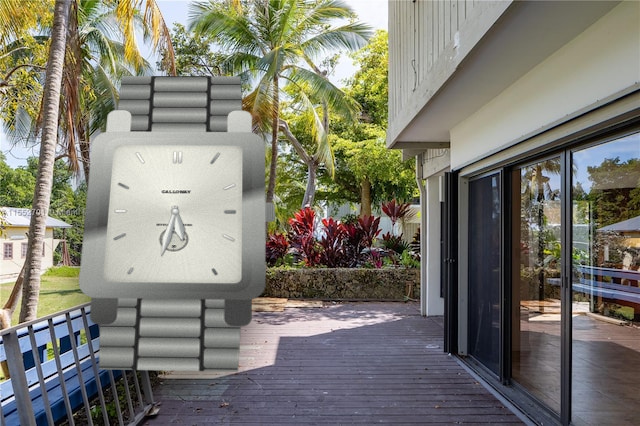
5,32
